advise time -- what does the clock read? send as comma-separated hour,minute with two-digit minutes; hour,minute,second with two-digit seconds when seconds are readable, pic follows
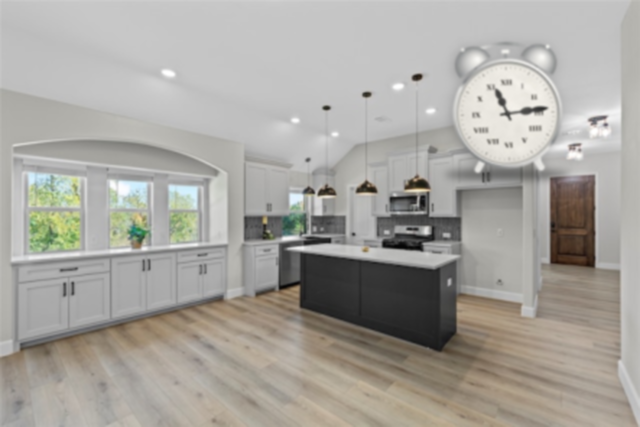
11,14
